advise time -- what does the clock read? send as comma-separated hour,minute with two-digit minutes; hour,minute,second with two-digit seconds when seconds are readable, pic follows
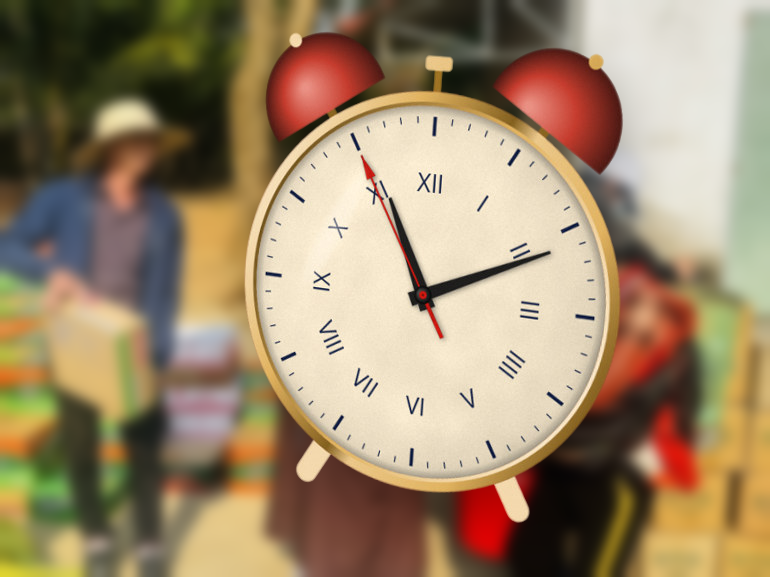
11,10,55
